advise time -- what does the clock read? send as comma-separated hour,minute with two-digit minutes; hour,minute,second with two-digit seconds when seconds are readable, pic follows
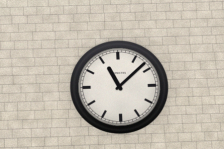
11,08
